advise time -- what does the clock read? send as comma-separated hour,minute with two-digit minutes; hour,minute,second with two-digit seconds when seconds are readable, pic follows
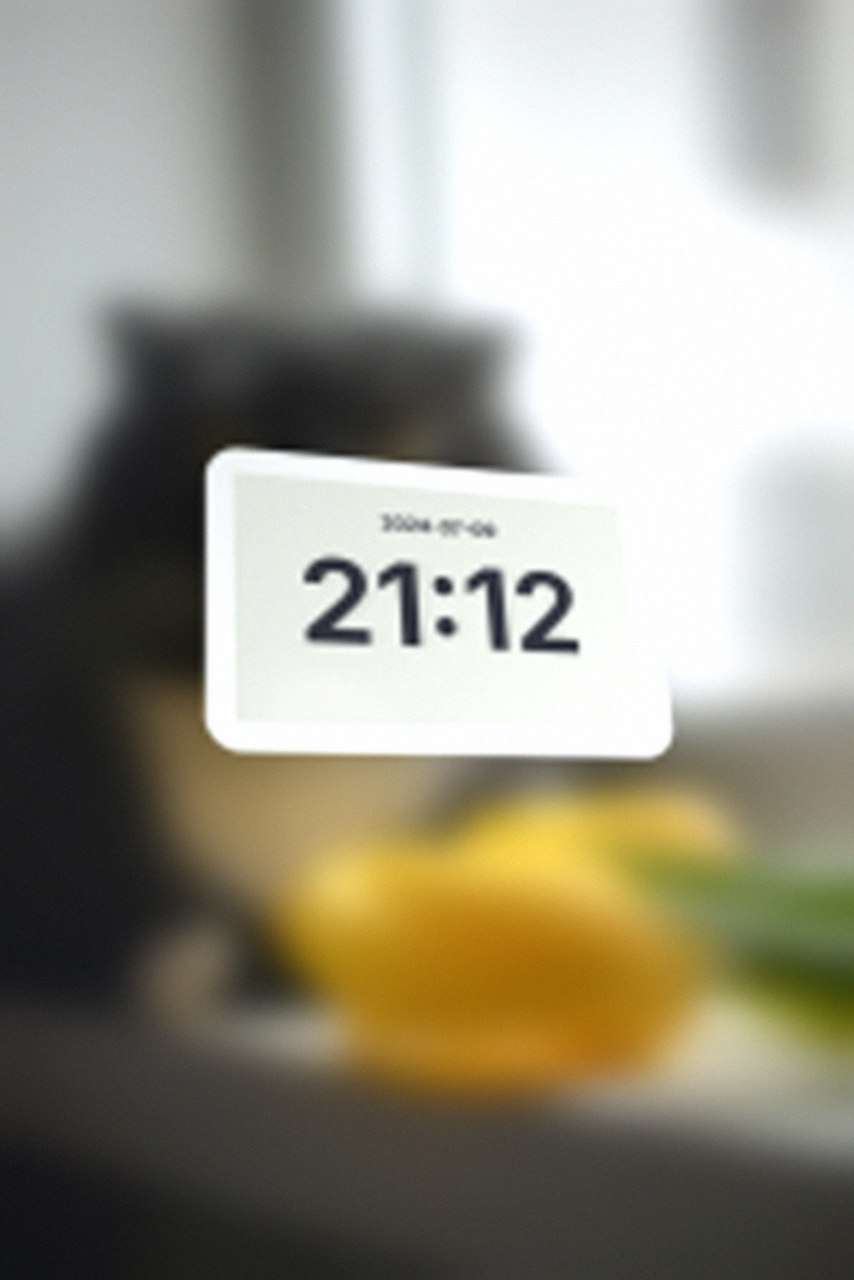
21,12
